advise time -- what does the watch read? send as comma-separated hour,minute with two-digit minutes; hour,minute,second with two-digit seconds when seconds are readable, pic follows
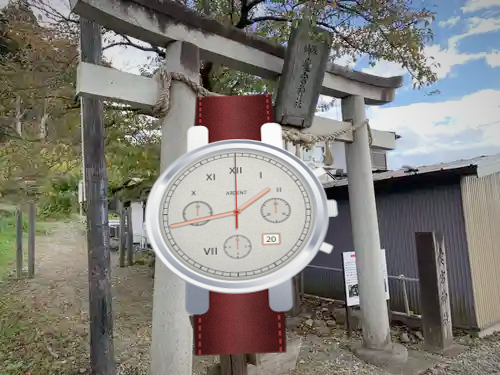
1,43
